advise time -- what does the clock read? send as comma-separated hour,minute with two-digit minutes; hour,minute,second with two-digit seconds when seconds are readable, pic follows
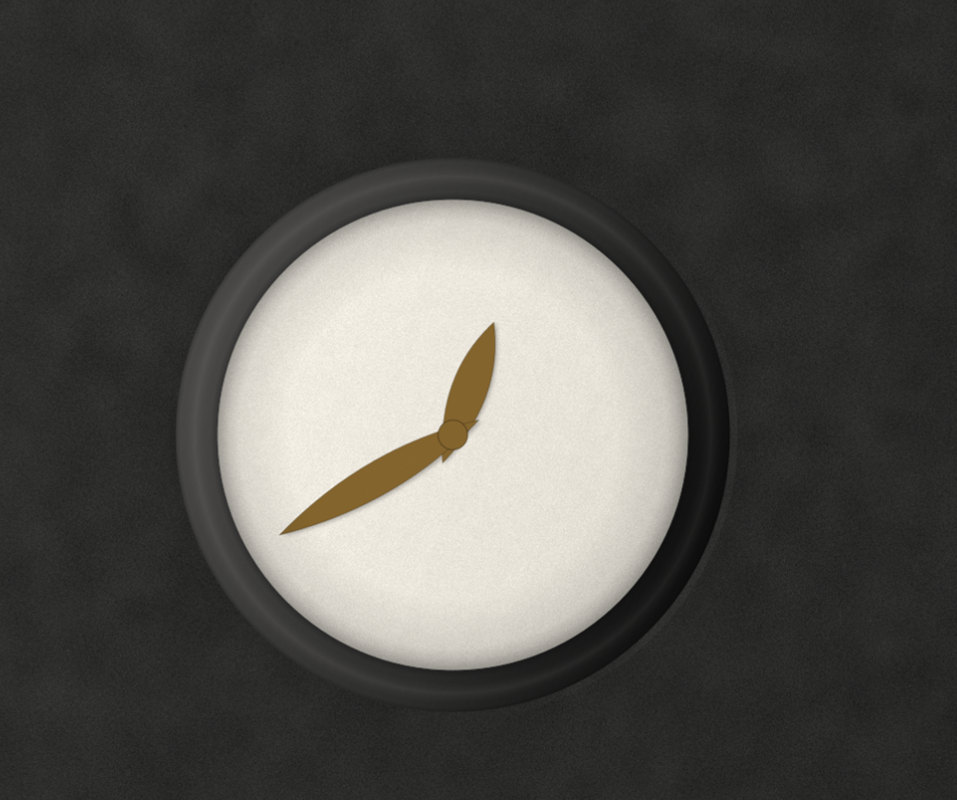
12,40
